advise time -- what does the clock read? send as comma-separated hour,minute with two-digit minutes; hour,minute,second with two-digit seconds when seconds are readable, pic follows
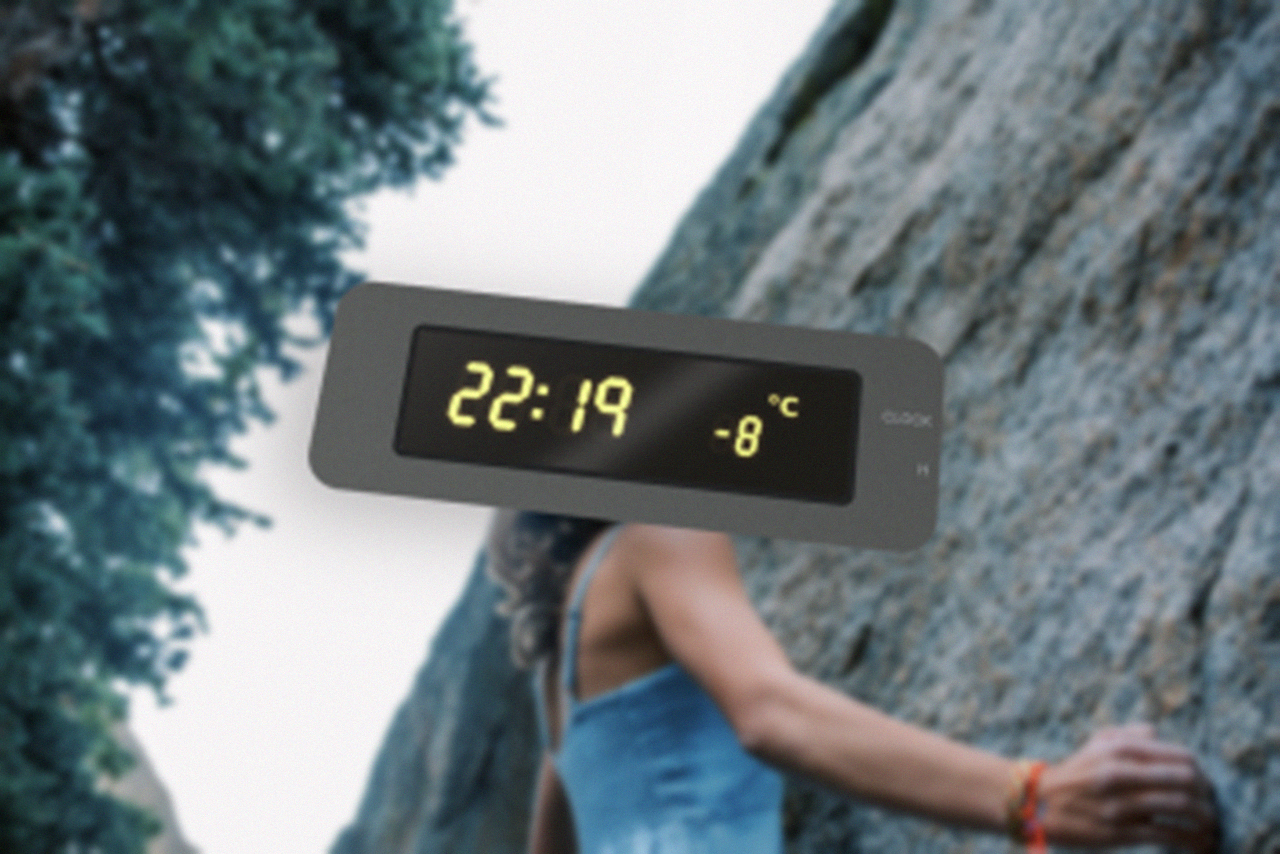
22,19
